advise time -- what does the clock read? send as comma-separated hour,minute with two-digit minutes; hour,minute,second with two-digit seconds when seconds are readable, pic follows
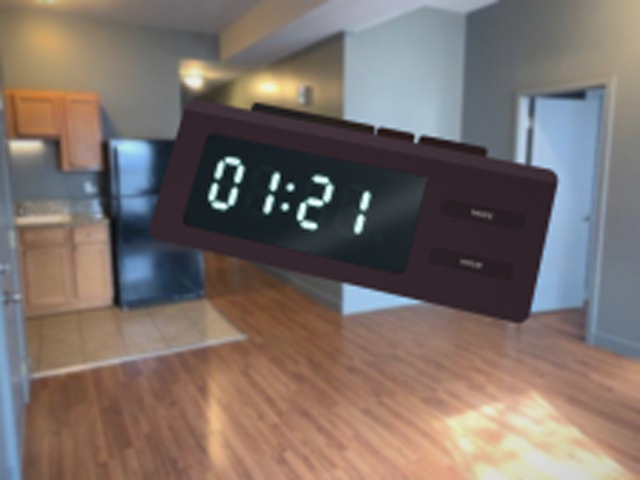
1,21
